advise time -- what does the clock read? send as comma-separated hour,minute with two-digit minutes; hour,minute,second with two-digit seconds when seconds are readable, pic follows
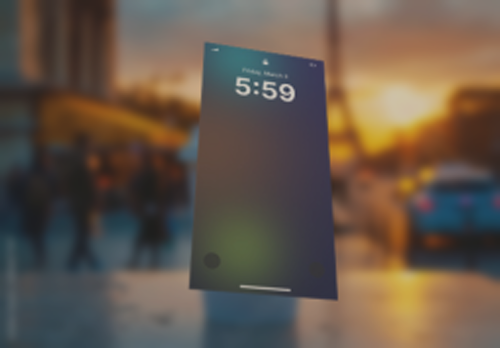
5,59
